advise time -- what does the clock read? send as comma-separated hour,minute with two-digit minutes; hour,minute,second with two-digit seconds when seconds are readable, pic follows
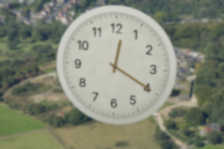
12,20
